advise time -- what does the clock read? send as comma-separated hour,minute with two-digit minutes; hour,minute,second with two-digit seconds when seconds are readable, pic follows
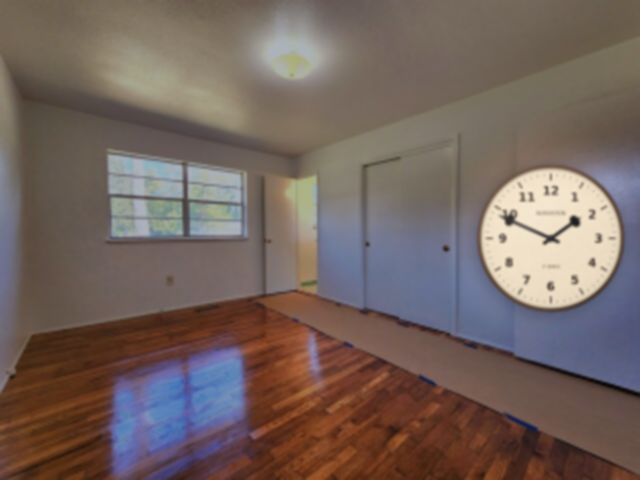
1,49
